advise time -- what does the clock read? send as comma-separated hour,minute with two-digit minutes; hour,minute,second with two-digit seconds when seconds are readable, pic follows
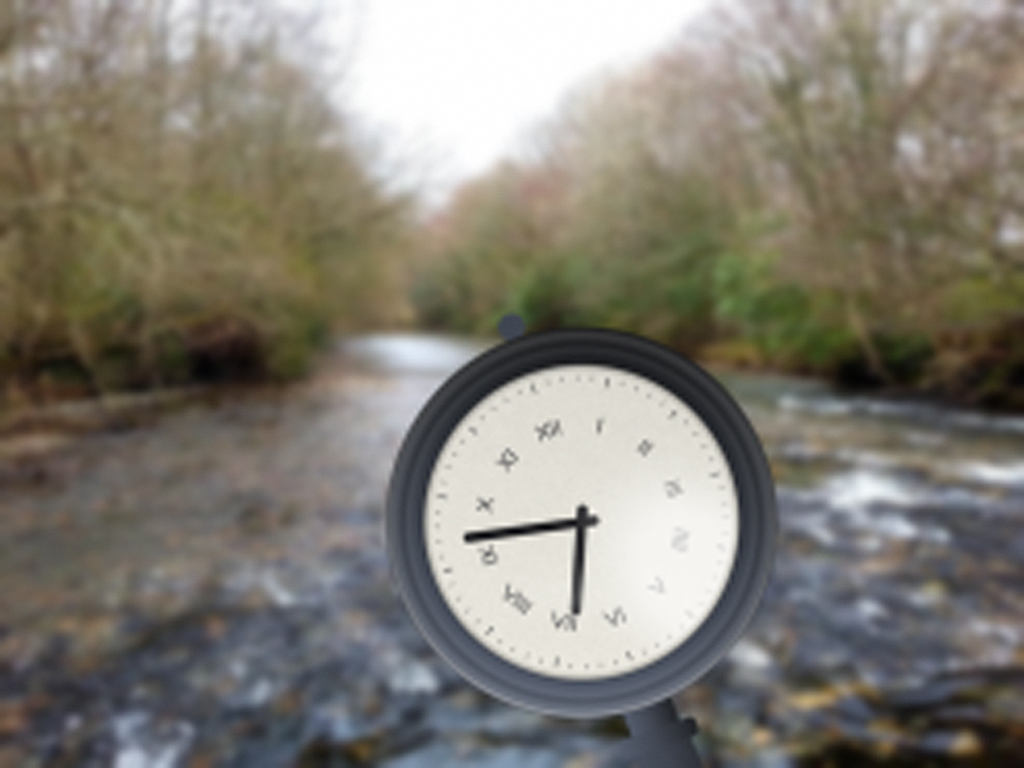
6,47
